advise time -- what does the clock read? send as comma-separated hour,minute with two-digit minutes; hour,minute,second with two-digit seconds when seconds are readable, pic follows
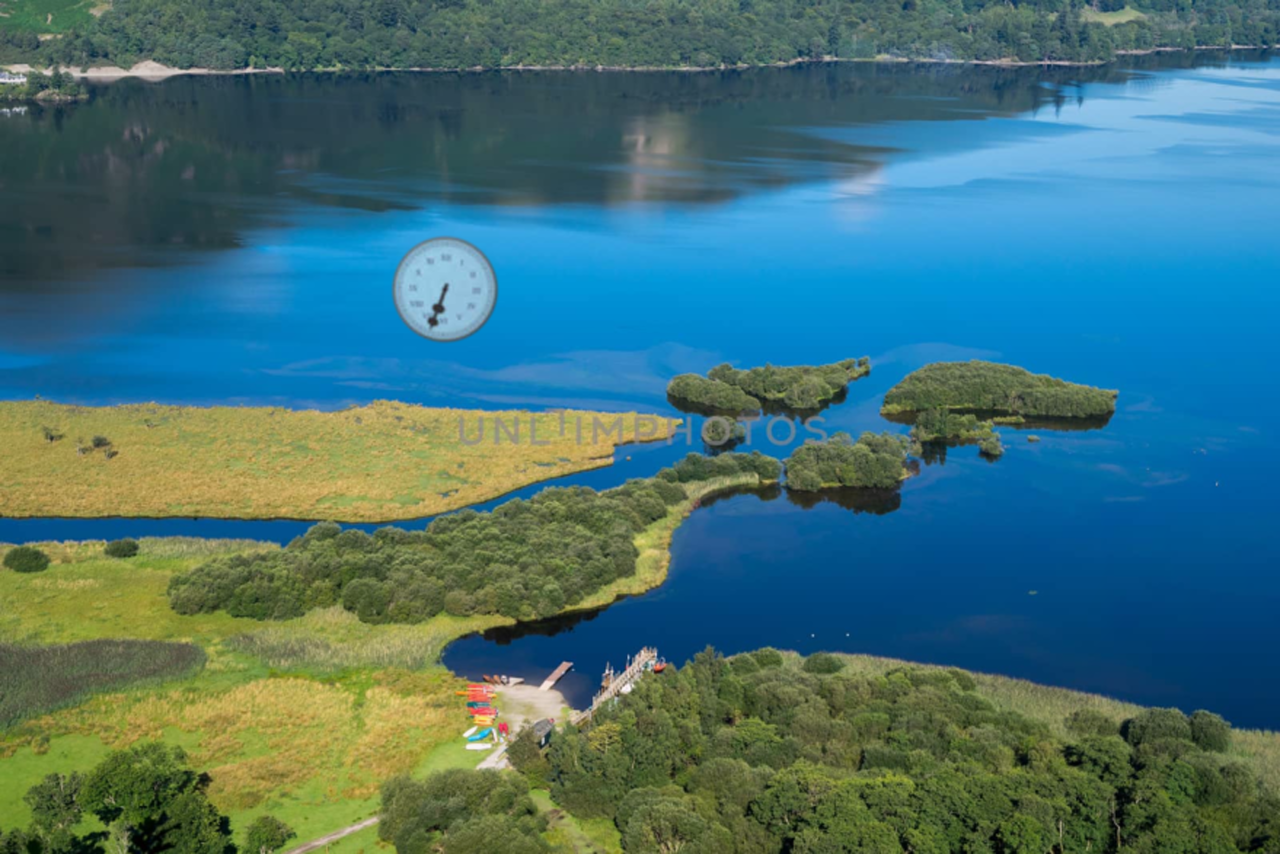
6,33
